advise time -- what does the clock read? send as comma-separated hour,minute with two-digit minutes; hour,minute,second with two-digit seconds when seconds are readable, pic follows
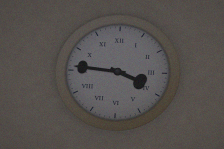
3,46
